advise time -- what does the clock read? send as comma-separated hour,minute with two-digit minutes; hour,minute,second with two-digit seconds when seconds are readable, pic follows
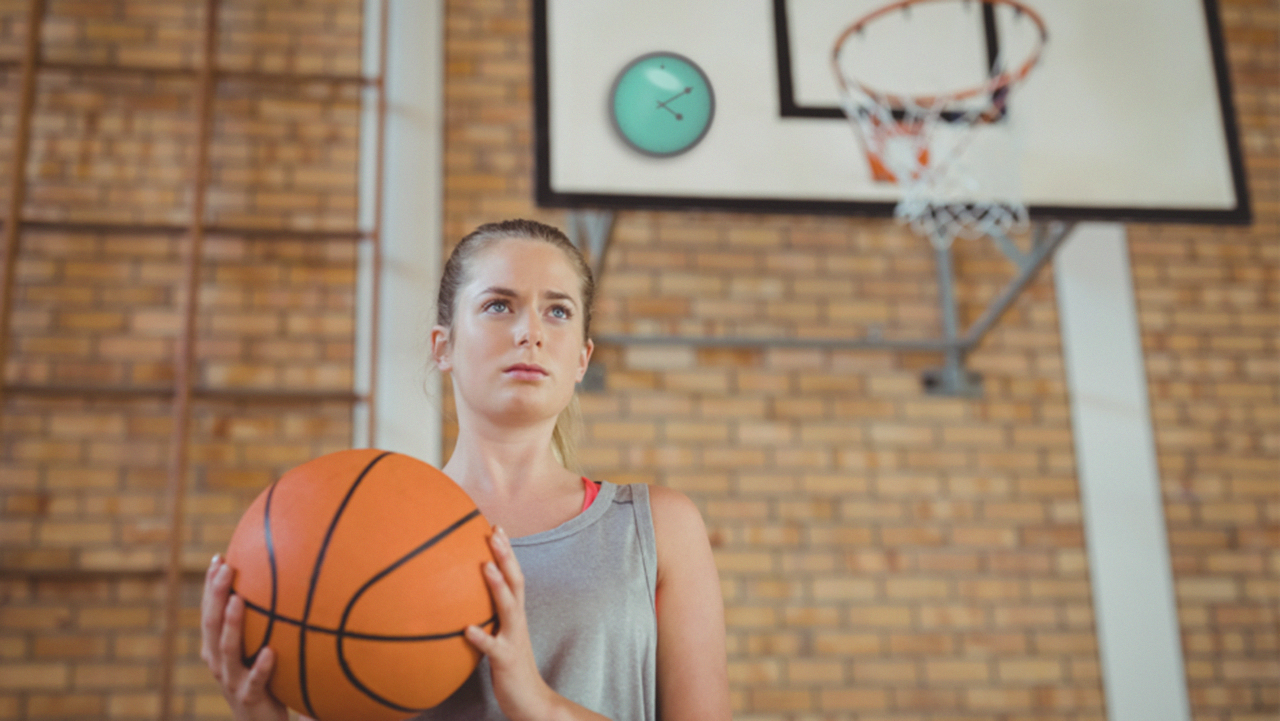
4,10
